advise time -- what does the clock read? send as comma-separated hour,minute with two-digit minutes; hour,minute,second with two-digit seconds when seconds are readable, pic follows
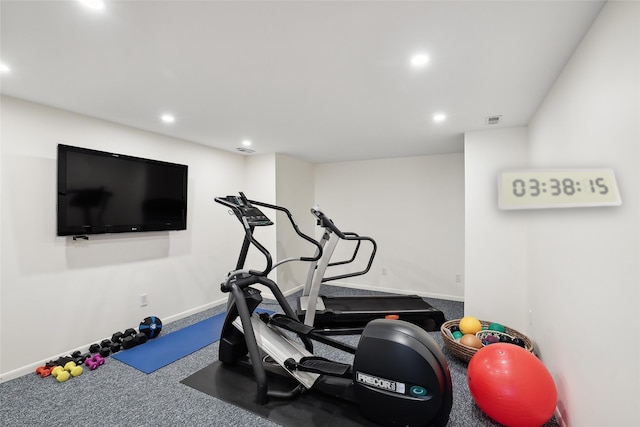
3,38,15
